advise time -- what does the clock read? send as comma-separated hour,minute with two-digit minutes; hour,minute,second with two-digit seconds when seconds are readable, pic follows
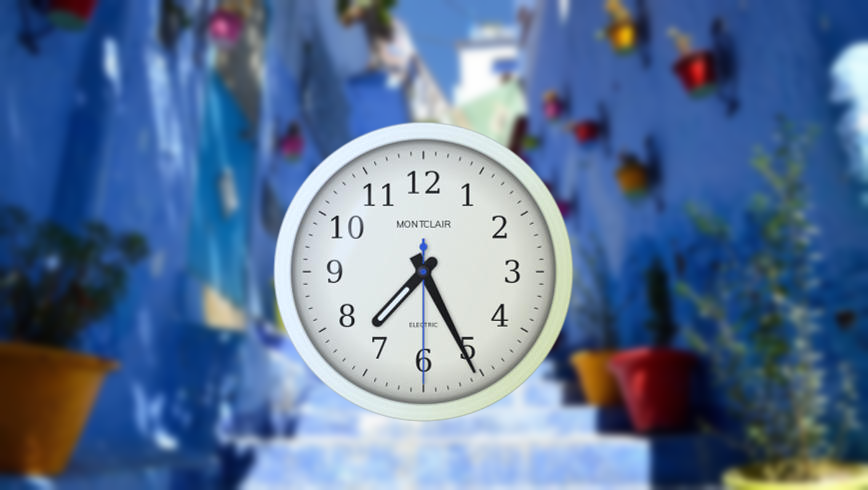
7,25,30
